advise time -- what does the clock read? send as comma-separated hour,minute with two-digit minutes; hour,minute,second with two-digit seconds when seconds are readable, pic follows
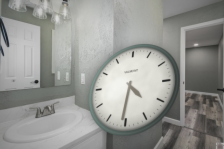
4,31
